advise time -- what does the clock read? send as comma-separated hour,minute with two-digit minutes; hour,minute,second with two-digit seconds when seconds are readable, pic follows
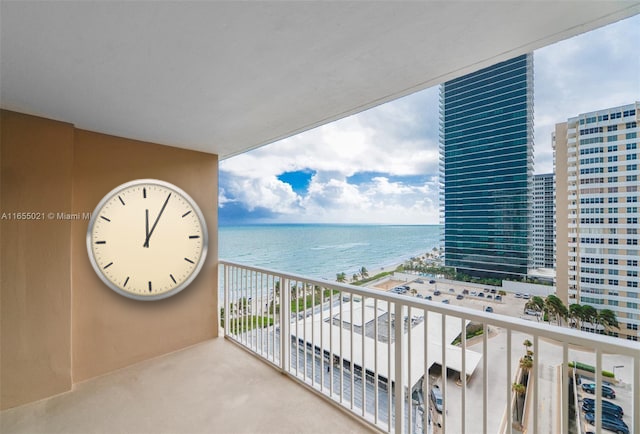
12,05
